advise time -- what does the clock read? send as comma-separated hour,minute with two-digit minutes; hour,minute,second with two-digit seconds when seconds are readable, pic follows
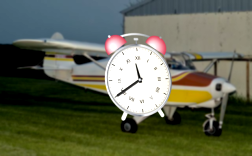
11,40
